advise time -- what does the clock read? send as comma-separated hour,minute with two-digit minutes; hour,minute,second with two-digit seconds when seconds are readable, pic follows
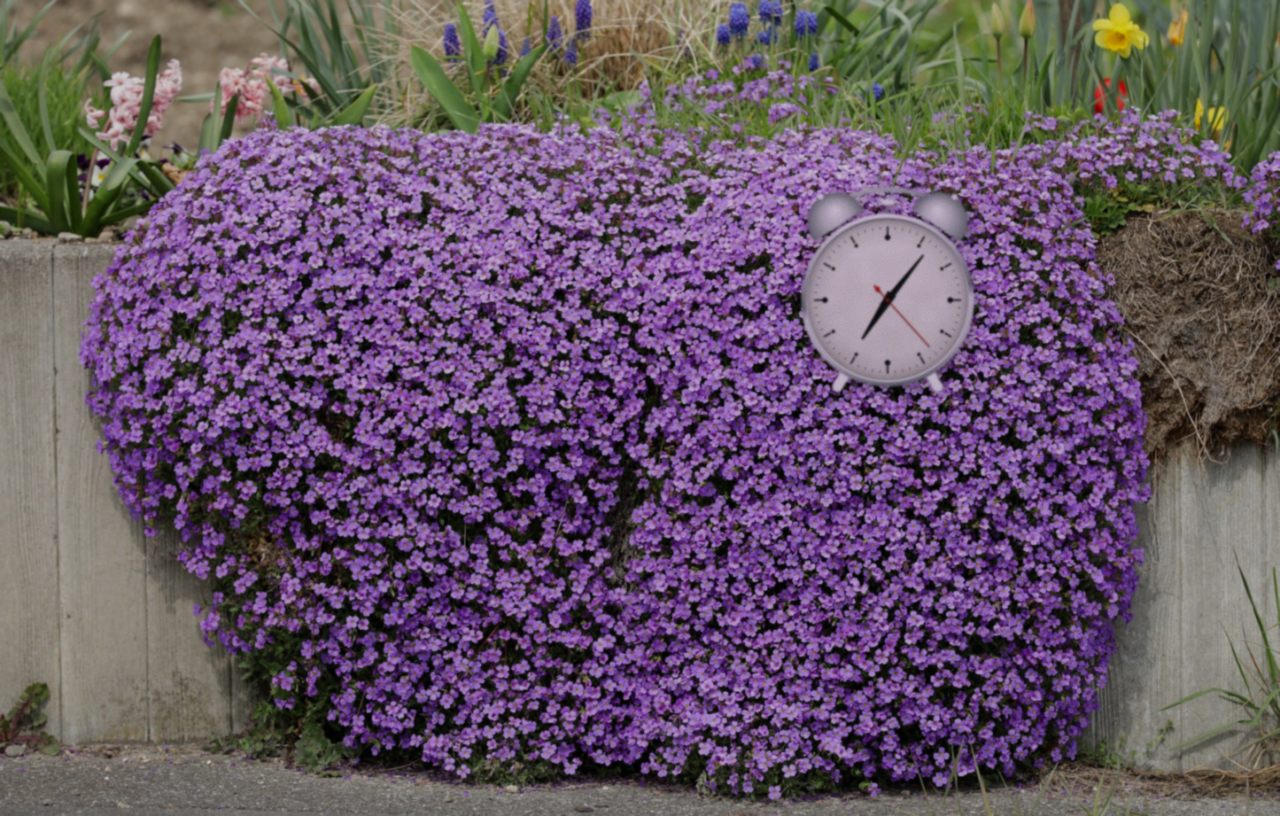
7,06,23
